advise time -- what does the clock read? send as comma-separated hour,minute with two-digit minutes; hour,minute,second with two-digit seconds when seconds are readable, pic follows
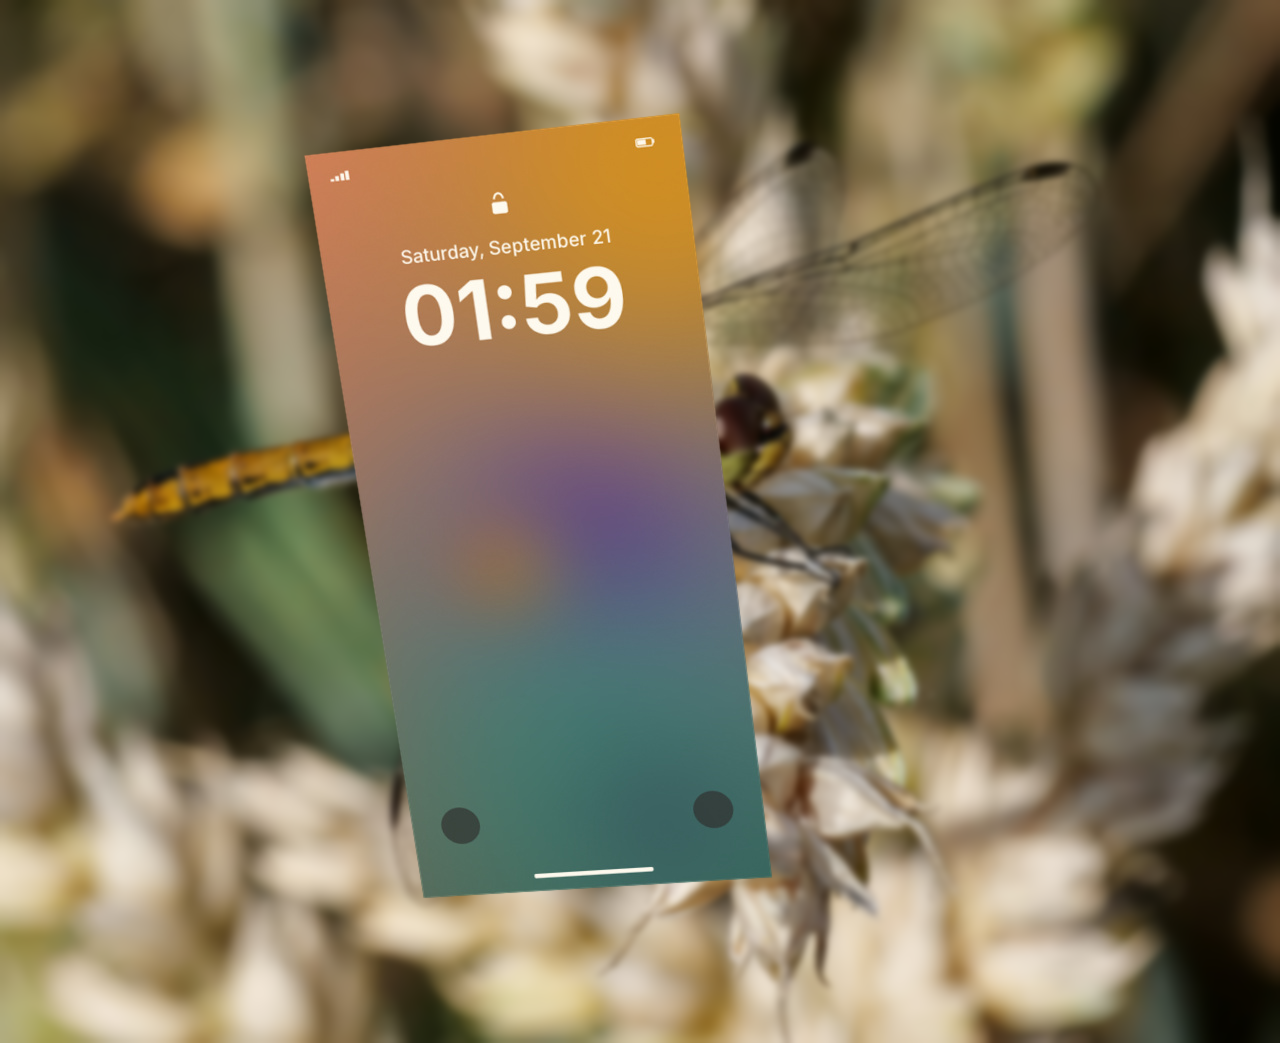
1,59
